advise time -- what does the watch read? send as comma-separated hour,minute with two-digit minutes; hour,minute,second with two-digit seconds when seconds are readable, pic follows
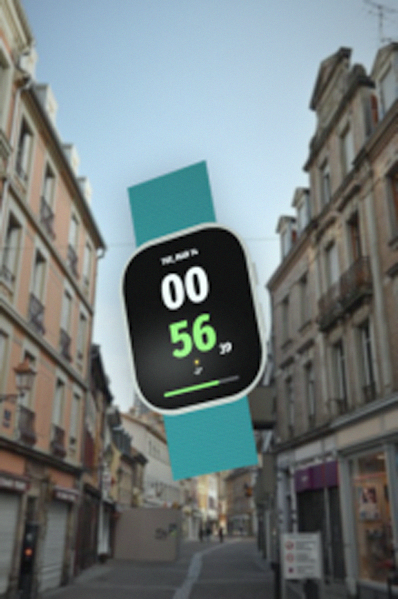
0,56
